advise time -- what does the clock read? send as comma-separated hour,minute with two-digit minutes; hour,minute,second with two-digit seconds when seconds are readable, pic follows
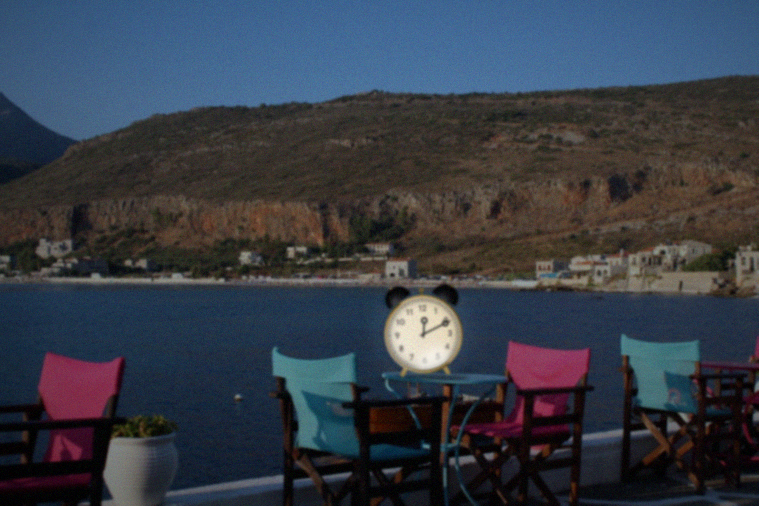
12,11
